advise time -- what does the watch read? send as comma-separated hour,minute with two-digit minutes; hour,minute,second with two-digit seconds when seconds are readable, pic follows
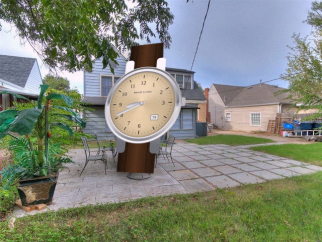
8,41
